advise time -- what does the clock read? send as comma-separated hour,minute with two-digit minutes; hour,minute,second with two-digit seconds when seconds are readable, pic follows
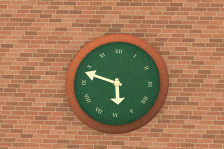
5,48
